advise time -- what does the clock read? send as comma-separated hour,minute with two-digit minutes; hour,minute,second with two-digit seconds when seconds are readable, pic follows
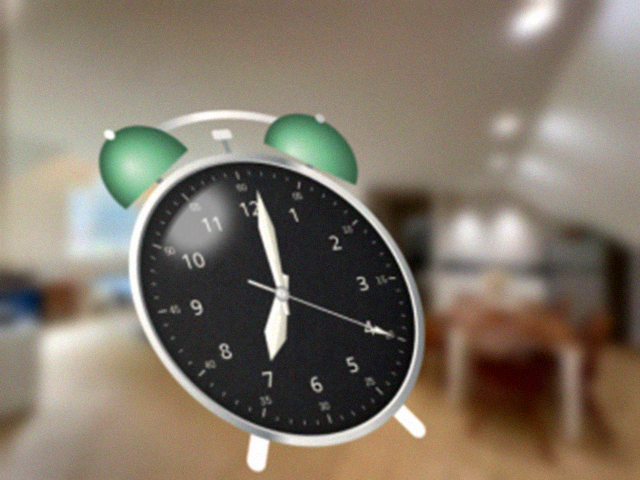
7,01,20
